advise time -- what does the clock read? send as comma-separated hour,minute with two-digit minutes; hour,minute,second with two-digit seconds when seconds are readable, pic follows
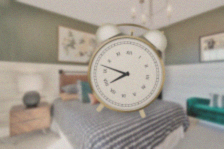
7,47
